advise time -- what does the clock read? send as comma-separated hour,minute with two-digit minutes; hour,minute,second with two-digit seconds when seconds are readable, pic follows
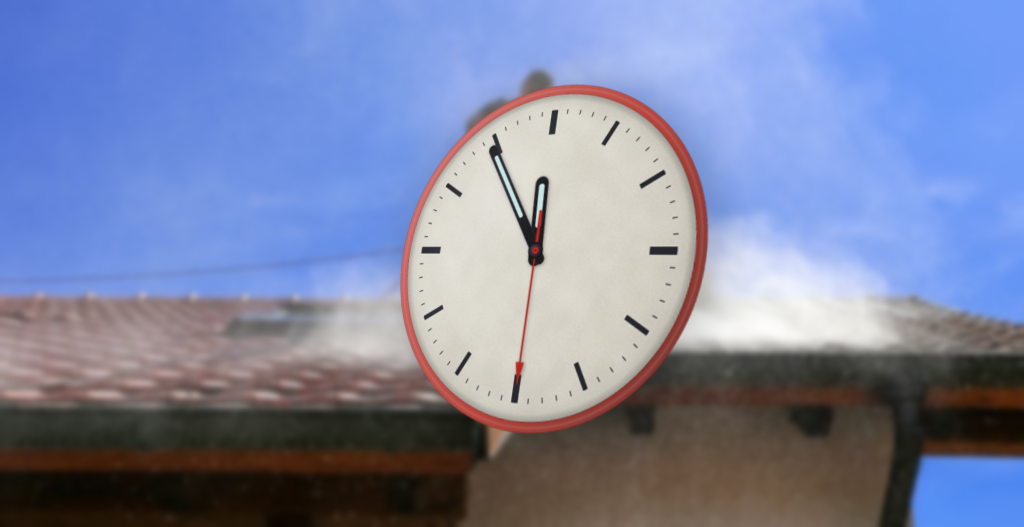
11,54,30
